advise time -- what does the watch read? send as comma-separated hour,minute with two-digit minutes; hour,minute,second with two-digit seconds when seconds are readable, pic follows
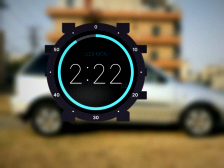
2,22
